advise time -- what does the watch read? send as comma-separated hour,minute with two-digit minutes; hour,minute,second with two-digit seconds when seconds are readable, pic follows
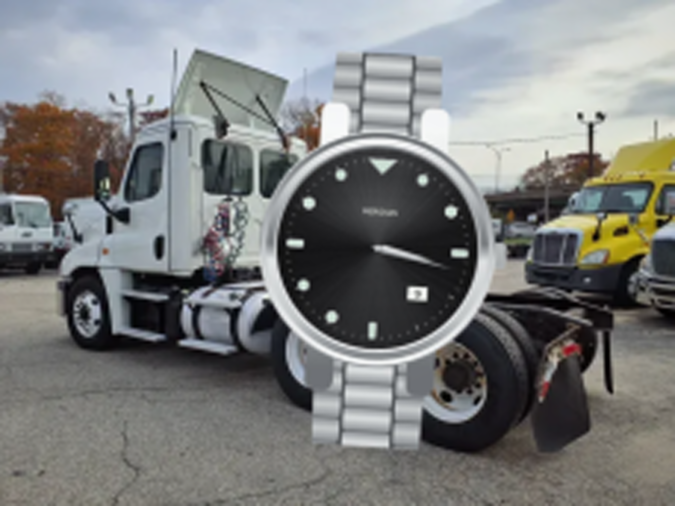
3,17
